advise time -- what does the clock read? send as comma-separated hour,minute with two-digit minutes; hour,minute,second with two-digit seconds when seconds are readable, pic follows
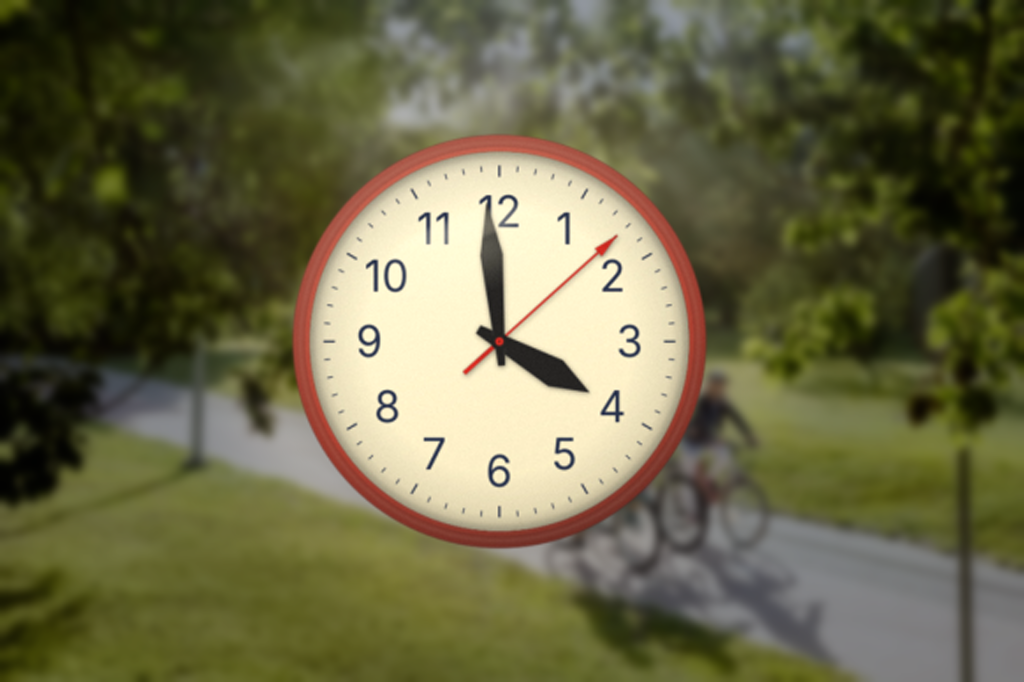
3,59,08
